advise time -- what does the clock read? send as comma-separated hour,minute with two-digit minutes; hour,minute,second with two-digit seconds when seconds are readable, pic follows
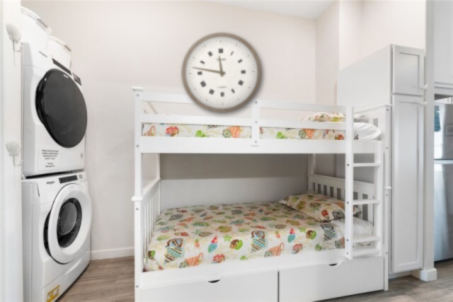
11,47
